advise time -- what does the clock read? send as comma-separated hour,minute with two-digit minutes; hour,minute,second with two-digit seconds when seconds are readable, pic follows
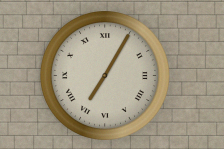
7,05
